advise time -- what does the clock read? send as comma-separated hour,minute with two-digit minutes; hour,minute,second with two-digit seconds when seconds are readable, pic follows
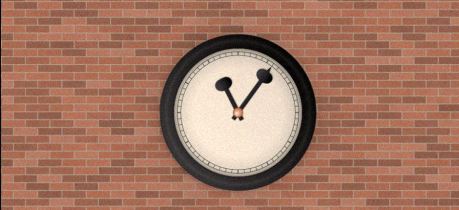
11,06
